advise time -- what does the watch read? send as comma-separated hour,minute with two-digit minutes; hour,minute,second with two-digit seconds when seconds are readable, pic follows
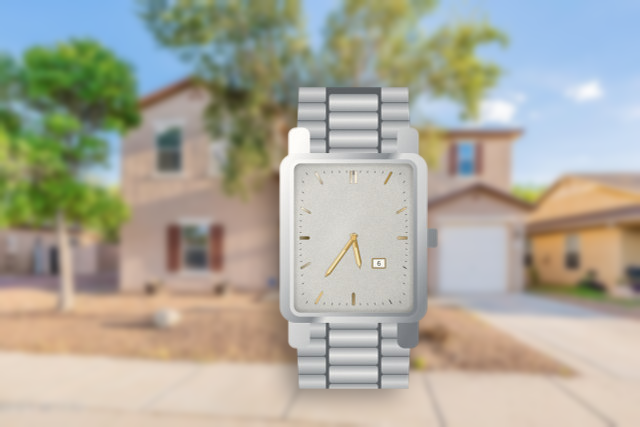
5,36
